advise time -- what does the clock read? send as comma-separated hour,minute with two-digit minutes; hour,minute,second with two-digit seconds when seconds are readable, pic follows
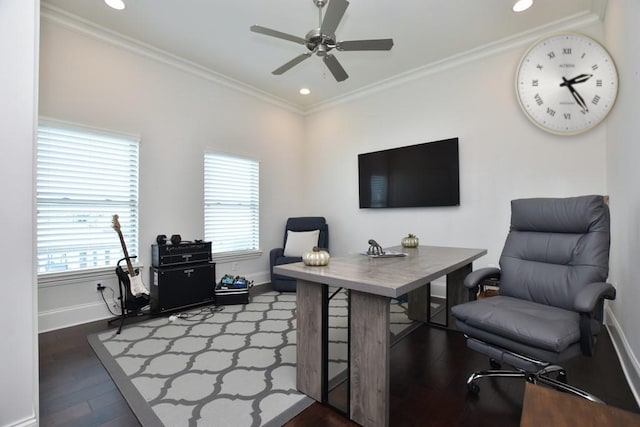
2,24
